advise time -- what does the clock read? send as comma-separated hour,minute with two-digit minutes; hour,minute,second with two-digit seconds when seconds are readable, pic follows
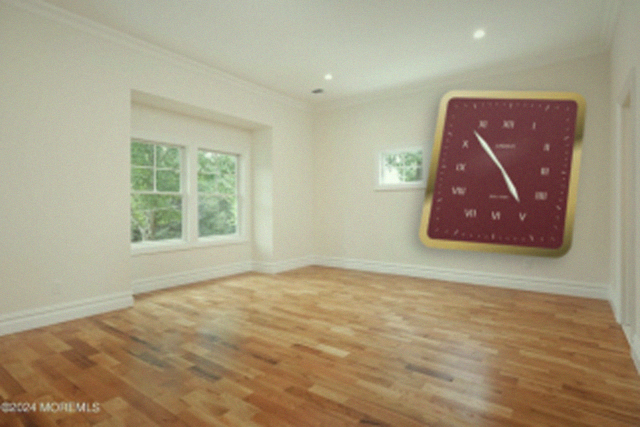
4,53
